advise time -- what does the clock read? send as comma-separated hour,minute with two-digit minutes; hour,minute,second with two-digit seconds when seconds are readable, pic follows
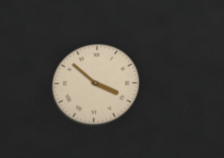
3,52
